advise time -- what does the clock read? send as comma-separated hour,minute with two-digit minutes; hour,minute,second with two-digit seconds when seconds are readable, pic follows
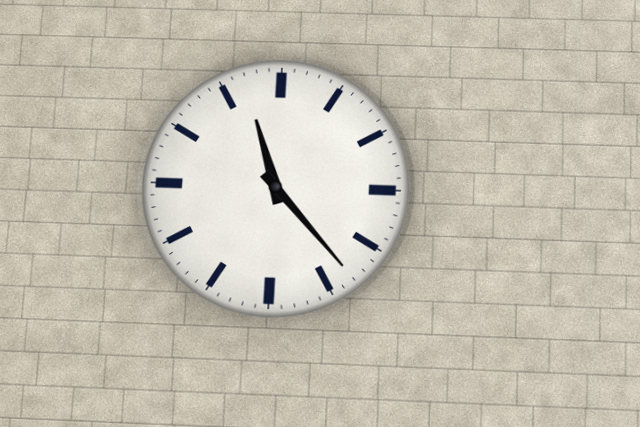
11,23
